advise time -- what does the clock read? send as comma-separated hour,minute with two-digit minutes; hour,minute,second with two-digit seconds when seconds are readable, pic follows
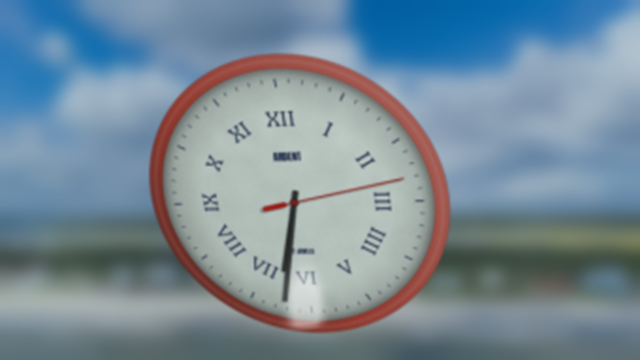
6,32,13
